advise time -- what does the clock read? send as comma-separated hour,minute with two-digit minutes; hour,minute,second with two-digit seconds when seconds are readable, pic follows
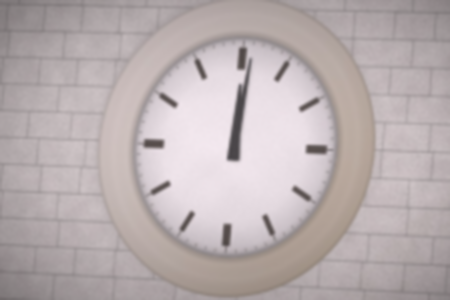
12,01
